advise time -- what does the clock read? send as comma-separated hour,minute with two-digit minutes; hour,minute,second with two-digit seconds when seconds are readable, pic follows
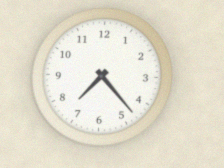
7,23
